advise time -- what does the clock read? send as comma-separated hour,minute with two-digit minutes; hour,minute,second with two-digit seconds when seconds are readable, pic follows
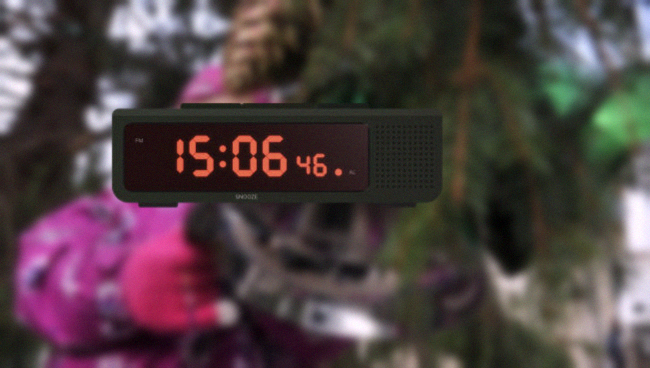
15,06,46
